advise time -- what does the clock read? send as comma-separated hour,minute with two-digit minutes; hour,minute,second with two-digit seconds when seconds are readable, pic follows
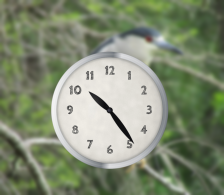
10,24
